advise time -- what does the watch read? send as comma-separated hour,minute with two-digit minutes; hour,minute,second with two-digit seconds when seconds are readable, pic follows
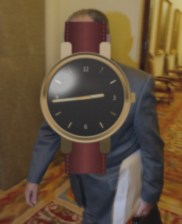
2,44
